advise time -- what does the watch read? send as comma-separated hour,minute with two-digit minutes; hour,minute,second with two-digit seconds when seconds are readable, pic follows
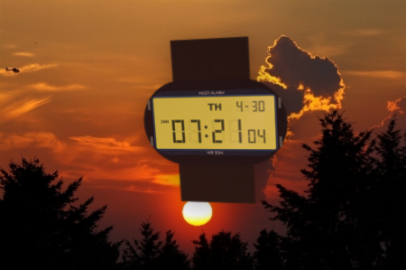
7,21,04
